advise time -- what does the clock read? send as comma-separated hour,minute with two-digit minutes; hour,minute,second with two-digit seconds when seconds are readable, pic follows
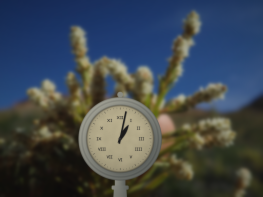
1,02
